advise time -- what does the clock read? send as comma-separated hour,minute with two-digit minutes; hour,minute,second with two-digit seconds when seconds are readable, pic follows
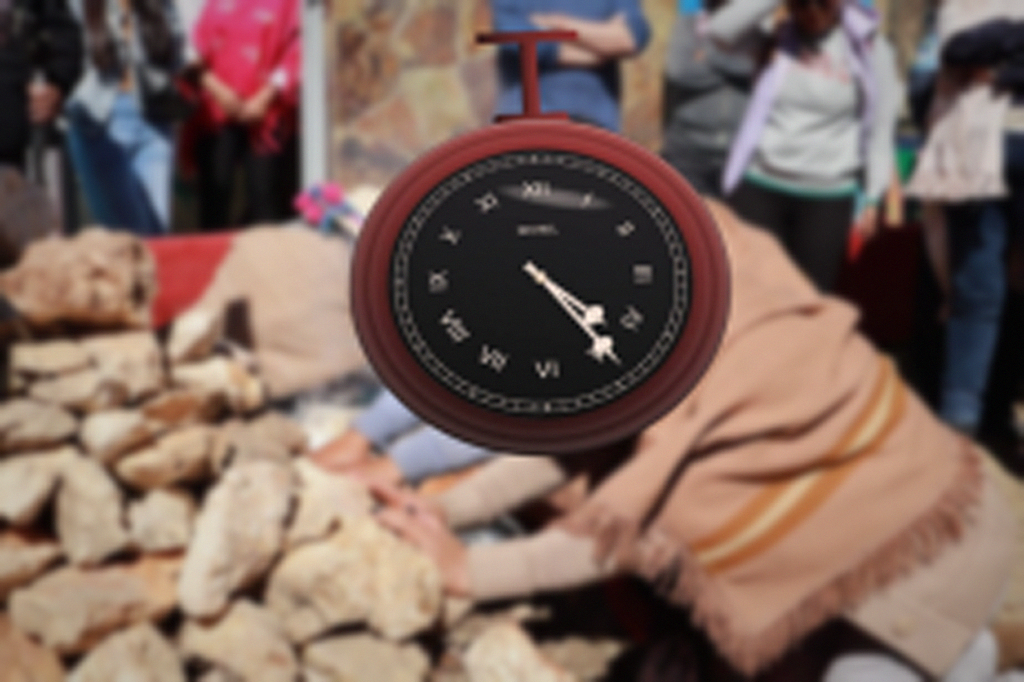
4,24
